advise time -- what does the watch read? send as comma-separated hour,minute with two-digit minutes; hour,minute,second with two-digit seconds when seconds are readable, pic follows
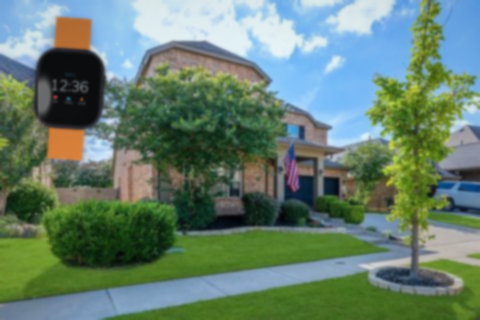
12,36
